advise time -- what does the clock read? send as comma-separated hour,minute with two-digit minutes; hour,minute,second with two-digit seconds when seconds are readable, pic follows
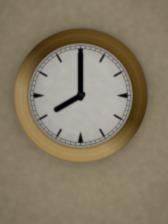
8,00
